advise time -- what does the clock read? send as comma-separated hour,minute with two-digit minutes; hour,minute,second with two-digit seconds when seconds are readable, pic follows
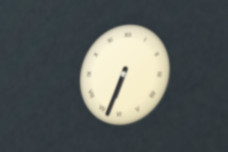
6,33
